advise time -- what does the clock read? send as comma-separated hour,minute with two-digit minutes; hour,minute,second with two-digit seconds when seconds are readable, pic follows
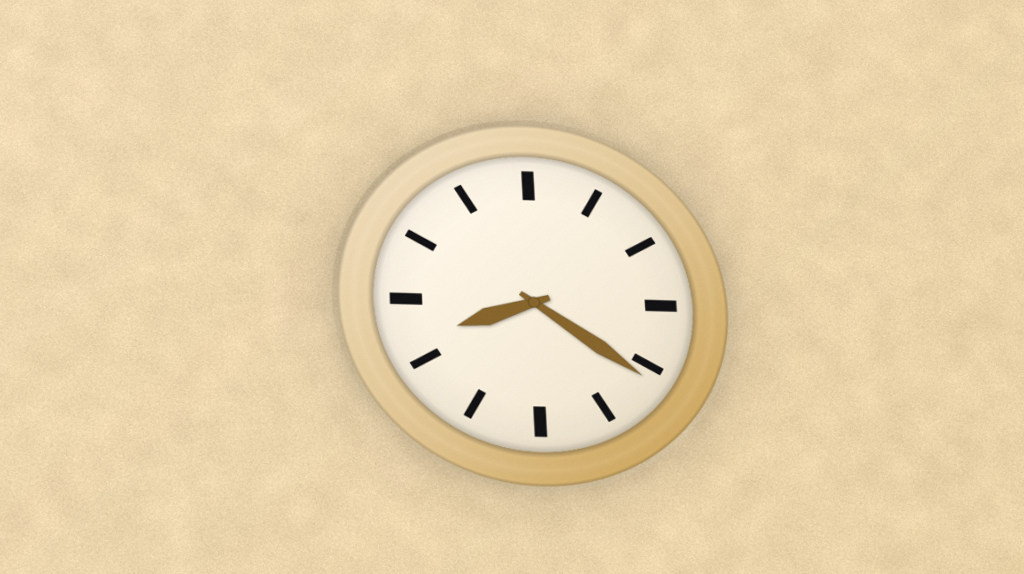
8,21
